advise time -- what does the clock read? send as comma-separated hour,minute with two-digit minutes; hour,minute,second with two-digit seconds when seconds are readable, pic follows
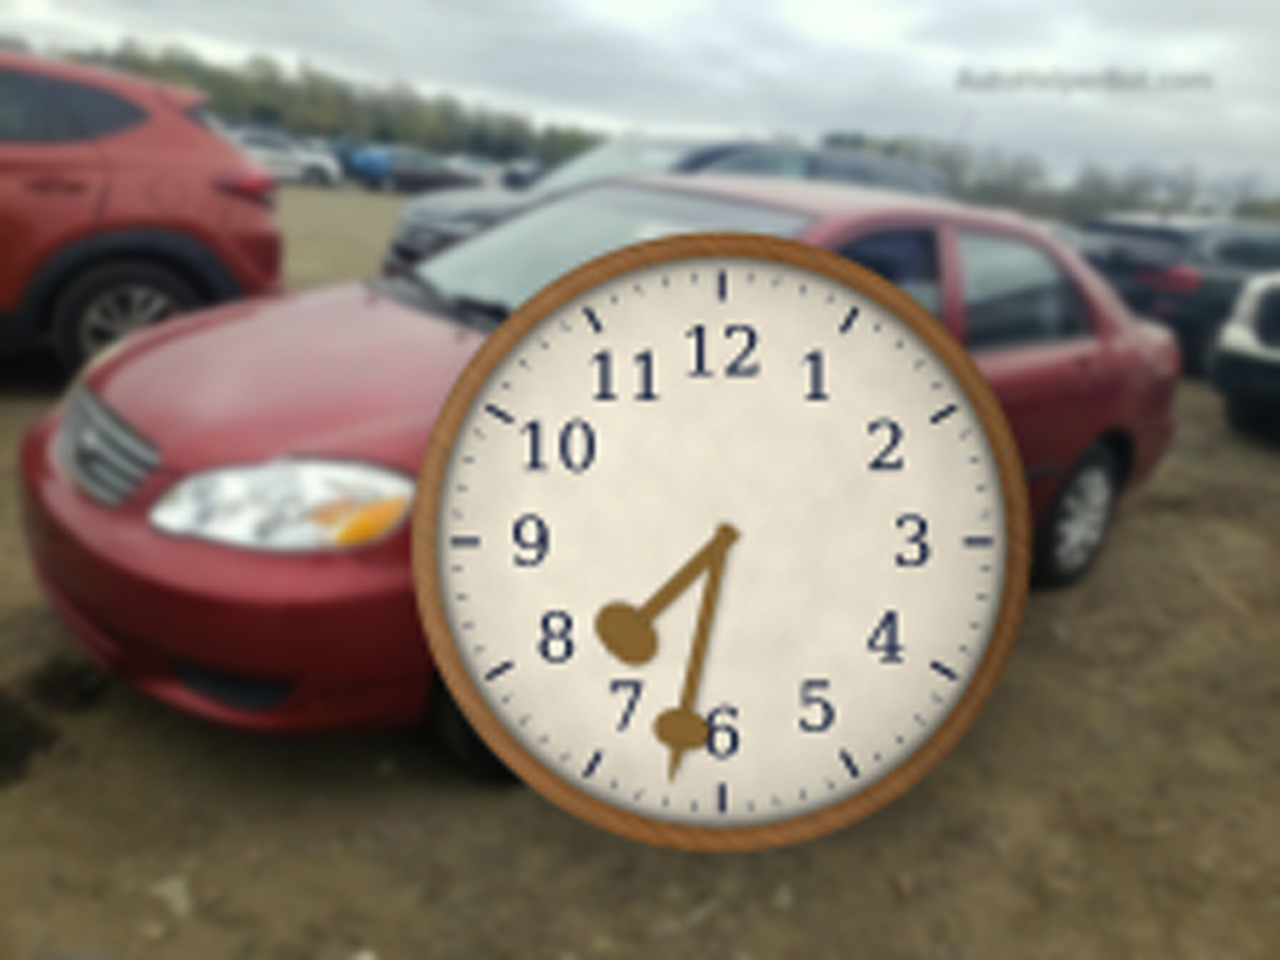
7,32
